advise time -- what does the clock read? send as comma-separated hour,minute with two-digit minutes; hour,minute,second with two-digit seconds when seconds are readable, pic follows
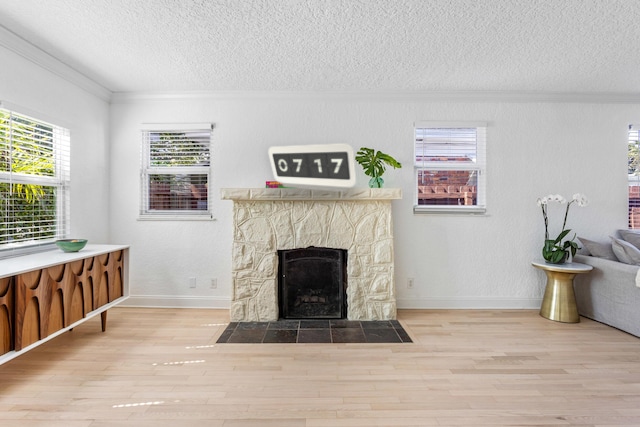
7,17
